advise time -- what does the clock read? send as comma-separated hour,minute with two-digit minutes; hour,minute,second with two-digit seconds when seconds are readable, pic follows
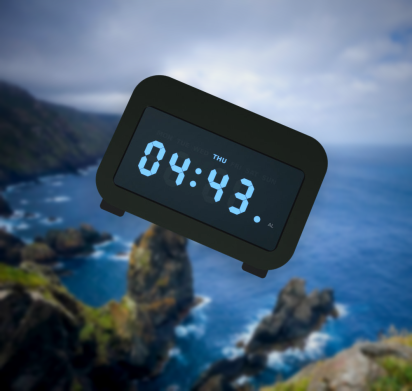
4,43
